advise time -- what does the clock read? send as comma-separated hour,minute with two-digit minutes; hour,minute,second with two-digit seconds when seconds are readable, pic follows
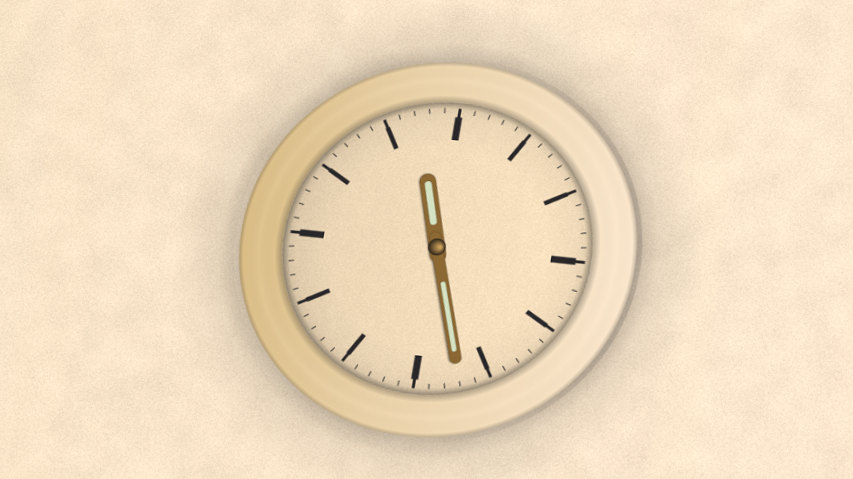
11,27
